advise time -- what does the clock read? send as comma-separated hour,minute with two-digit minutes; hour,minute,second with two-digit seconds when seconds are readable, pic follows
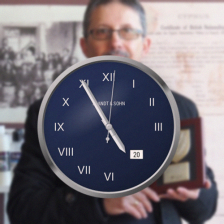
4,55,01
